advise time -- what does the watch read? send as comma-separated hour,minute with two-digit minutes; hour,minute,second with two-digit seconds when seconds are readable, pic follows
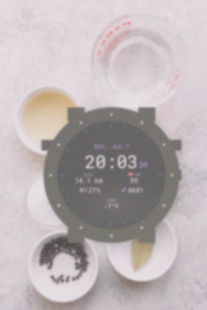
20,03
